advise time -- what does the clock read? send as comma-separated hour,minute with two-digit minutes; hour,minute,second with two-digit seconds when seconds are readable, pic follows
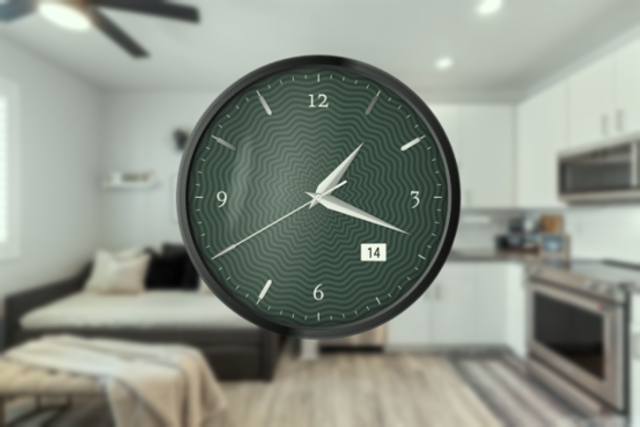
1,18,40
